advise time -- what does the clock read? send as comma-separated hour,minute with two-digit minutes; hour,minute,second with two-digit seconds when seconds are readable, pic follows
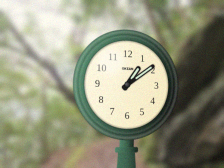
1,09
